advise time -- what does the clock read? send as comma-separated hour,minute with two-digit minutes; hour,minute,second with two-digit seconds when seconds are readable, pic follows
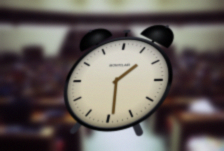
1,29
